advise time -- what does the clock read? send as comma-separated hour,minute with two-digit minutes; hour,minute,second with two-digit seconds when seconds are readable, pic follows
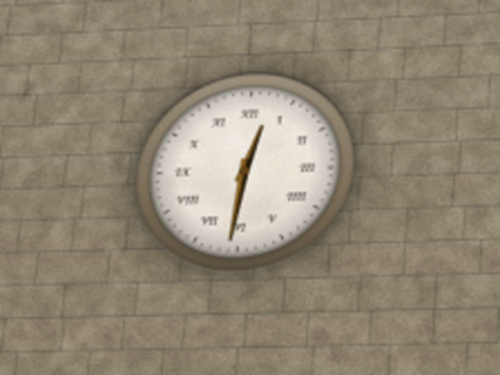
12,31
